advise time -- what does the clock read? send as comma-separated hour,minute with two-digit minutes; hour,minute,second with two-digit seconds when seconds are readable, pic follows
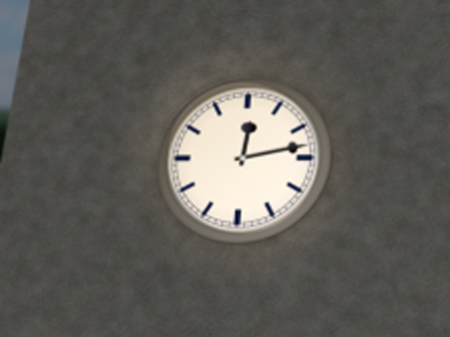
12,13
